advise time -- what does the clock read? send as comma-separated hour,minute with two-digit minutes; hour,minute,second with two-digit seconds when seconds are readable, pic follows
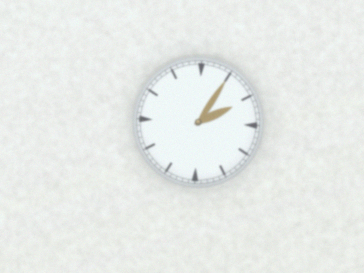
2,05
